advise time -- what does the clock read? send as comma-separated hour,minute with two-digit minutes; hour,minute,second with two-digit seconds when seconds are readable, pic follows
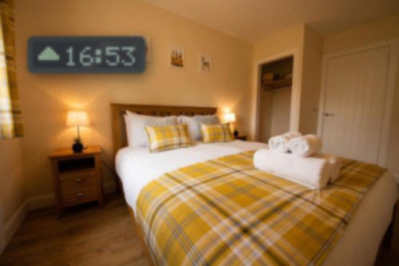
16,53
